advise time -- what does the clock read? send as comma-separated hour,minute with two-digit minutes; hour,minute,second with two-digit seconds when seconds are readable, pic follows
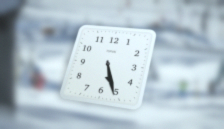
5,26
